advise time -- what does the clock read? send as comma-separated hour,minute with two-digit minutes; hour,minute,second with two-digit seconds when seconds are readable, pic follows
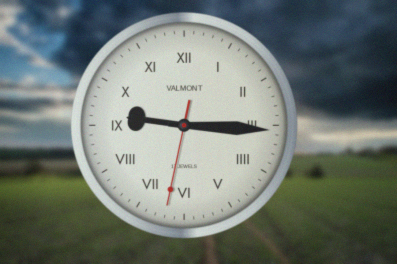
9,15,32
